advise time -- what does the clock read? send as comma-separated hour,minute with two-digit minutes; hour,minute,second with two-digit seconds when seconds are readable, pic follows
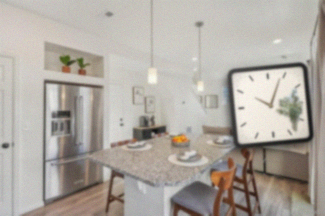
10,04
